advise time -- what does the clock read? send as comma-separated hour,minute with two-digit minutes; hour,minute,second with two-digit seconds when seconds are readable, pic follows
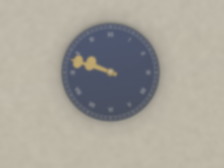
9,48
